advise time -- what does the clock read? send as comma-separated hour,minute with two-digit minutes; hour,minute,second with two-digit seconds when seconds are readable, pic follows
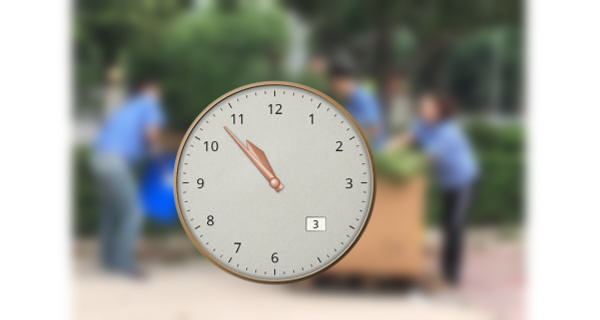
10,53
